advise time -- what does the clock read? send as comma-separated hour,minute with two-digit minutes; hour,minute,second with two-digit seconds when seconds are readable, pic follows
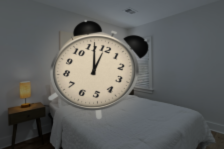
11,56
